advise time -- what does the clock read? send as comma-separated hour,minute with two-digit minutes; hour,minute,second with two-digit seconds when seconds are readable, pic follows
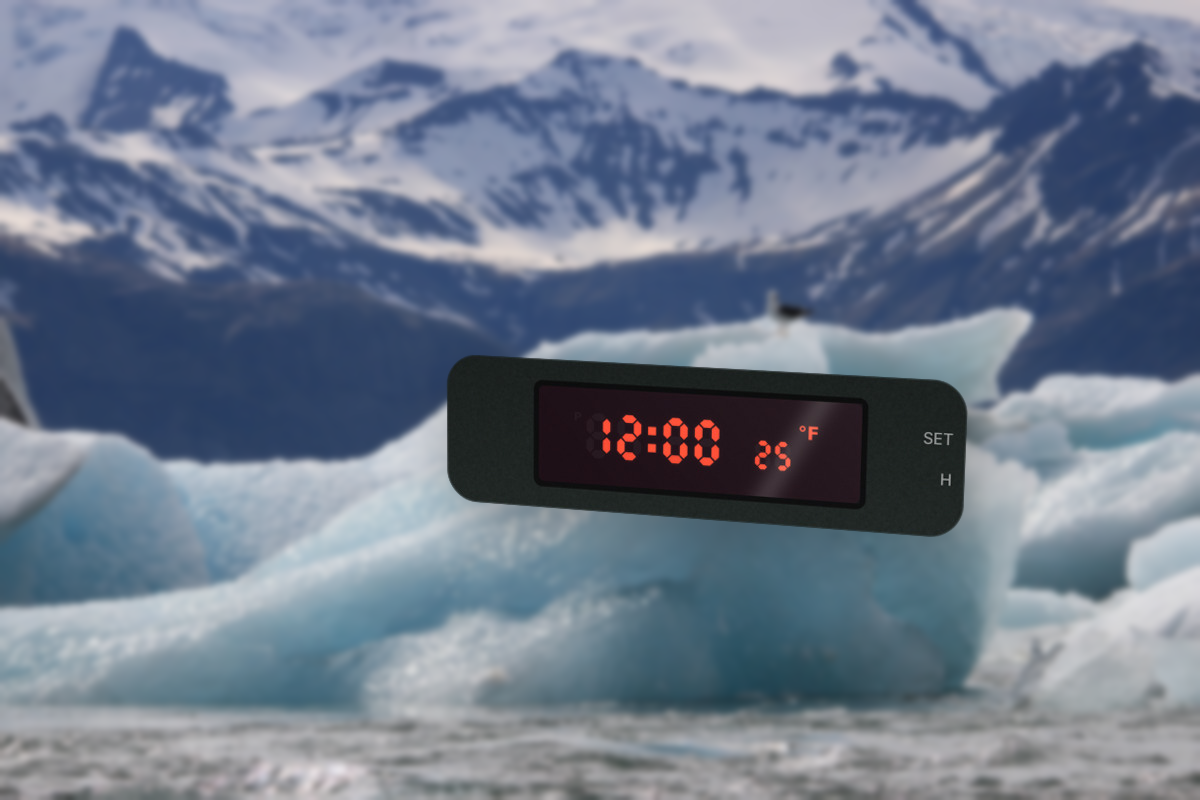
12,00
